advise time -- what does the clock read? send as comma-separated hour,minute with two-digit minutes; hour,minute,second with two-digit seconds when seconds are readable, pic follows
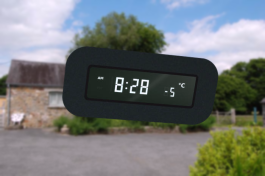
8,28
